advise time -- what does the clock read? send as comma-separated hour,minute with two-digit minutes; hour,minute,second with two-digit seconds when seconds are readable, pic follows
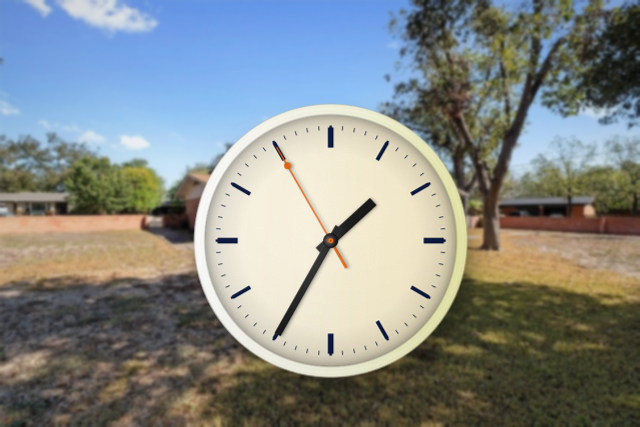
1,34,55
